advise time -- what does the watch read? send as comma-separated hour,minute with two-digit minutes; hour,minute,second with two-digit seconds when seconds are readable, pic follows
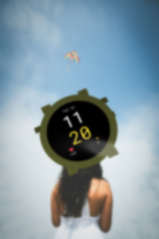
11,20
